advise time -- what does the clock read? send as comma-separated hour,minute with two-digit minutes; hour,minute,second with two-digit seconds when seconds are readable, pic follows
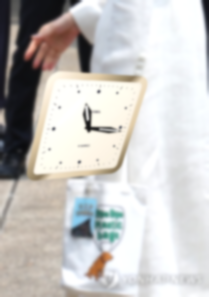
11,16
